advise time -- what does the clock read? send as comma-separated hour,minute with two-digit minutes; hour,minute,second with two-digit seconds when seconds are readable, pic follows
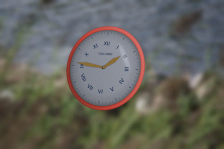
1,46
